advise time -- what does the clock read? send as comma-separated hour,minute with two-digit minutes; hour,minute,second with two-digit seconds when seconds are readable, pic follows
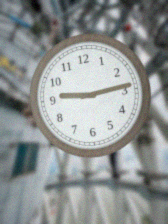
9,14
